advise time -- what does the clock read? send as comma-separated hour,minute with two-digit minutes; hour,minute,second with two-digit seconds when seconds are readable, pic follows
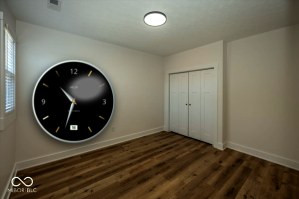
10,33
